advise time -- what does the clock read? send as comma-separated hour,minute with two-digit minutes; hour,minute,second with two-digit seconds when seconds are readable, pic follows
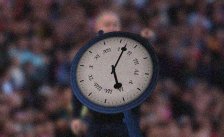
6,07
